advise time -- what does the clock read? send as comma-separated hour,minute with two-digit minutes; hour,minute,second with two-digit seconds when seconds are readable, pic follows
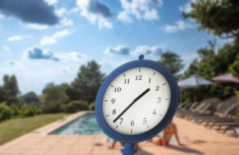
1,37
